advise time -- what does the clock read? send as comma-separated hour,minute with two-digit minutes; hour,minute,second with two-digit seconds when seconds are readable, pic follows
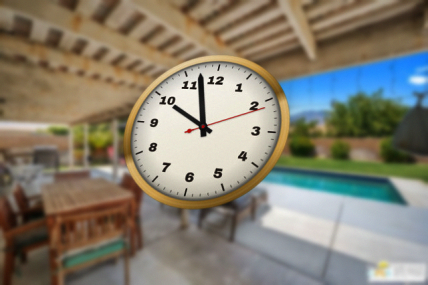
9,57,11
